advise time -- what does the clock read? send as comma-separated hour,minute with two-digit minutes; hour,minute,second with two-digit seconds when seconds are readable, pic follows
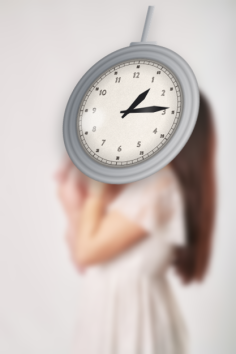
1,14
